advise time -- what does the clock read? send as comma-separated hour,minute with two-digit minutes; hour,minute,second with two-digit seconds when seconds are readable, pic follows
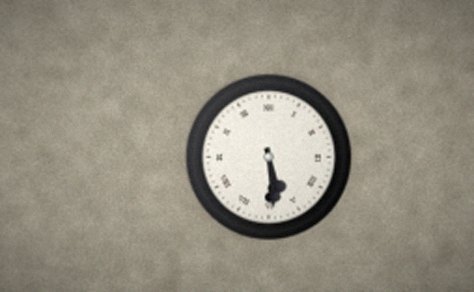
5,29
